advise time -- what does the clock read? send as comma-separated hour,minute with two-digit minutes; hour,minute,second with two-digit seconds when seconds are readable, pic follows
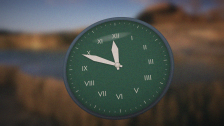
11,49
